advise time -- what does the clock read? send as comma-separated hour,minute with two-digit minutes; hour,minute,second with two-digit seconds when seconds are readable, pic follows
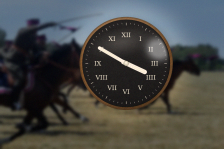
3,50
